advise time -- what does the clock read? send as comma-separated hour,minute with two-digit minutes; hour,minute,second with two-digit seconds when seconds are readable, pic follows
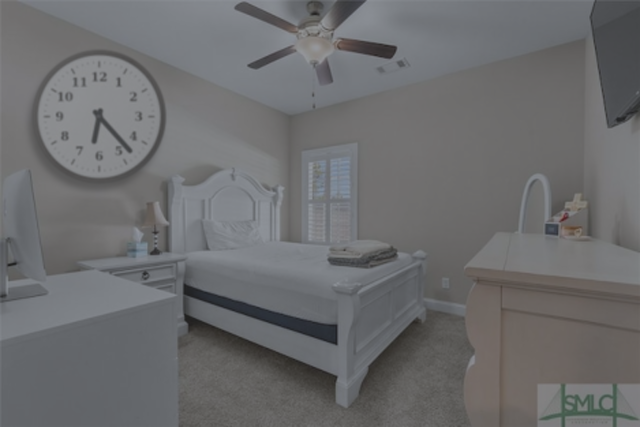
6,23
